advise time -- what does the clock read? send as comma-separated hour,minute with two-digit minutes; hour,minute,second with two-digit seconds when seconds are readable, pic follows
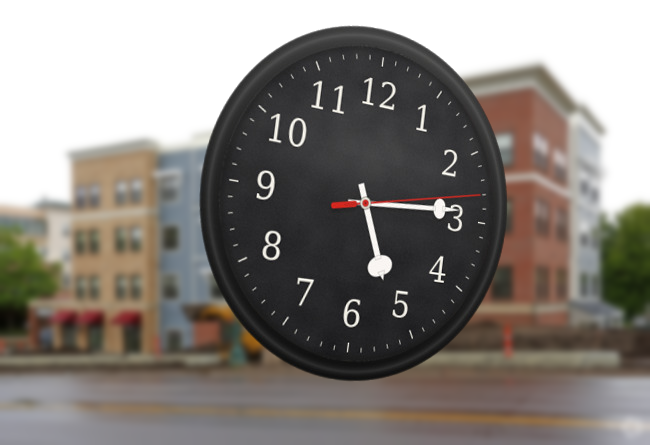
5,14,13
